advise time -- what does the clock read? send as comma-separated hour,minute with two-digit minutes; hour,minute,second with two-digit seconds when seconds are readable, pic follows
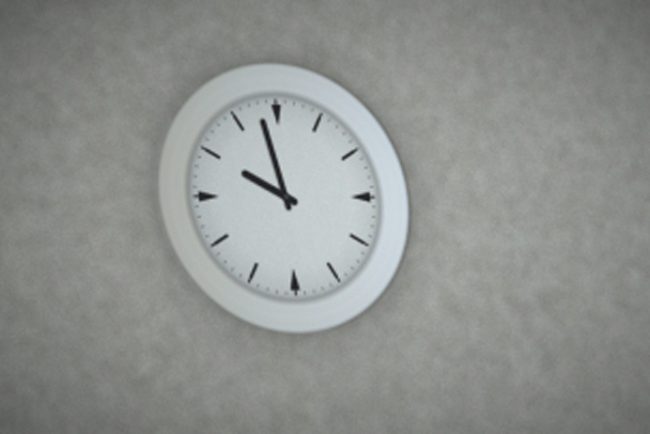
9,58
